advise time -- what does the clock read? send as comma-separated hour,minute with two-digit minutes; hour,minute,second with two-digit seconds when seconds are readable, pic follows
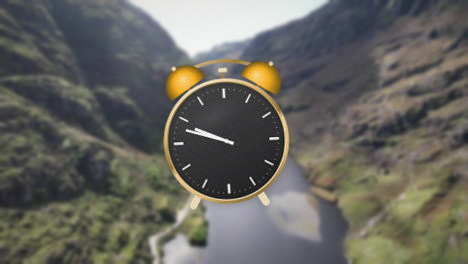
9,48
